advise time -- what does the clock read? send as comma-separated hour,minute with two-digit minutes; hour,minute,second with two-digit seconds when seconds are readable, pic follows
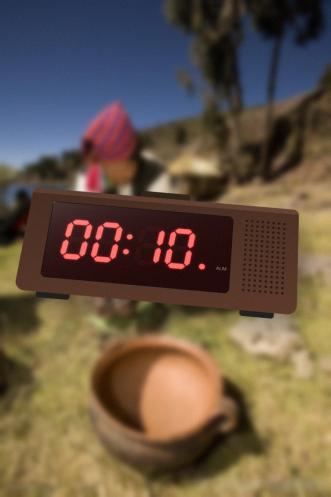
0,10
